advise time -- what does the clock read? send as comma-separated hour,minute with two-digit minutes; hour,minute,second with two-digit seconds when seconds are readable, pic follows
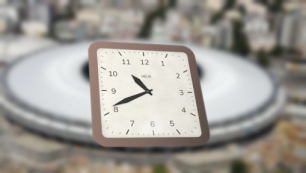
10,41
